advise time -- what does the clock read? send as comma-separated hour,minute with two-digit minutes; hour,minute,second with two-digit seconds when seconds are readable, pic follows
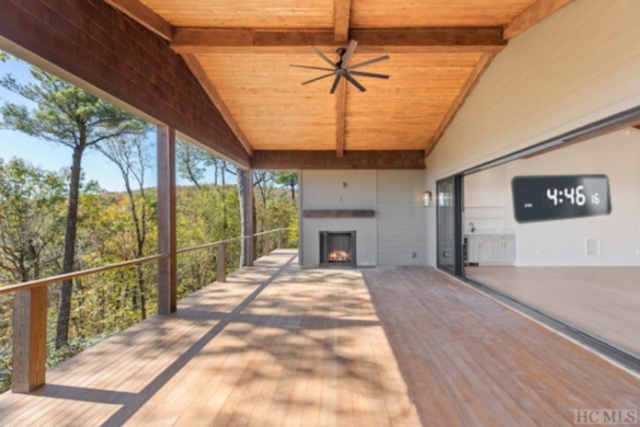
4,46,16
